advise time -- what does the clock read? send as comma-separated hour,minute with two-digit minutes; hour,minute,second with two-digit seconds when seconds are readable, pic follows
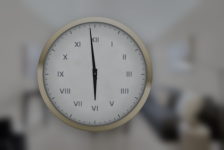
5,59
